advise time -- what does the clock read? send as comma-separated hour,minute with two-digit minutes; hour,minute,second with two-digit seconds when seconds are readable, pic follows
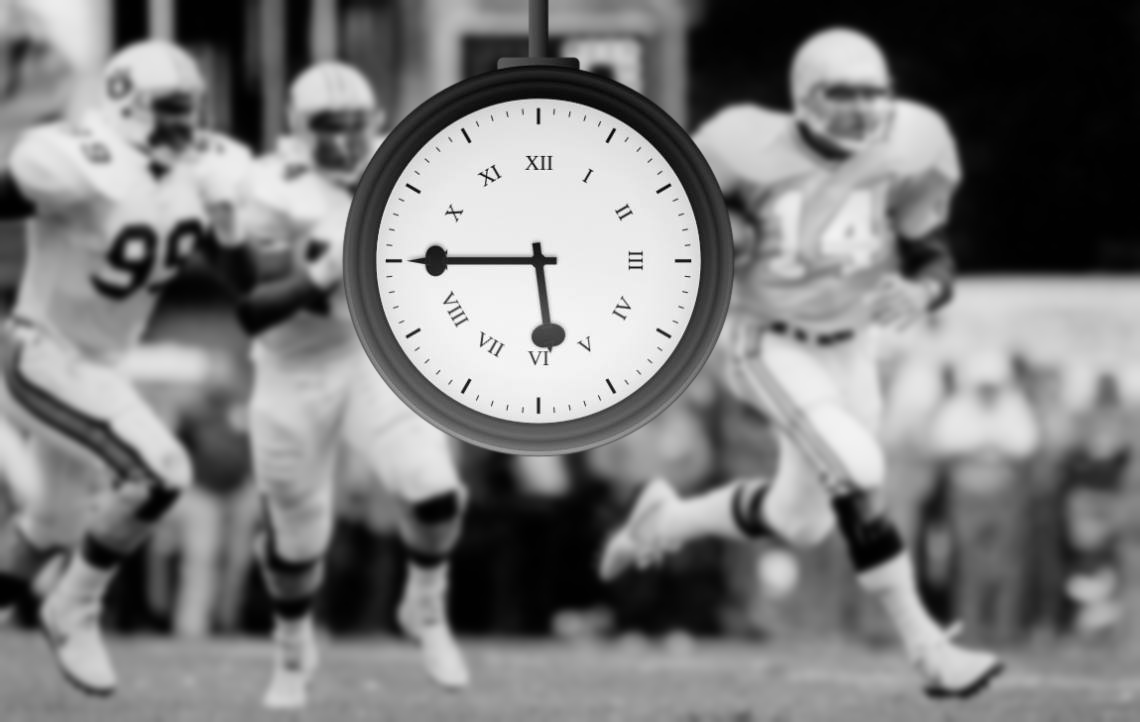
5,45
